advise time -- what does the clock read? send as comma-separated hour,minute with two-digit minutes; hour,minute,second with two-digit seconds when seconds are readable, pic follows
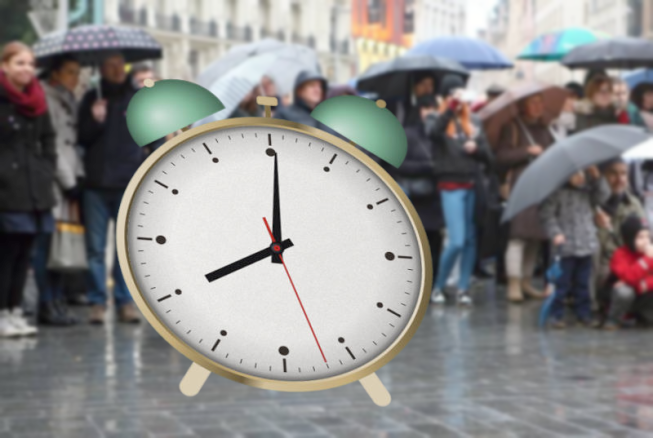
8,00,27
